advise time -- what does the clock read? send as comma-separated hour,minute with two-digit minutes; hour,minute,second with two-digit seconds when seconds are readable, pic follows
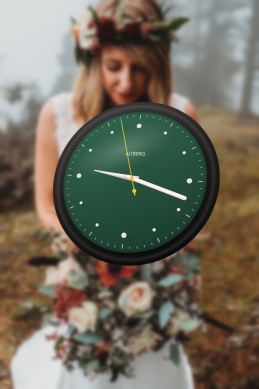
9,17,57
